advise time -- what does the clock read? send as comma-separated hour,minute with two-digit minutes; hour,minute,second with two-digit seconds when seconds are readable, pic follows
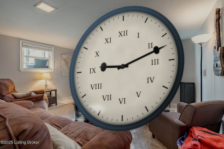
9,12
